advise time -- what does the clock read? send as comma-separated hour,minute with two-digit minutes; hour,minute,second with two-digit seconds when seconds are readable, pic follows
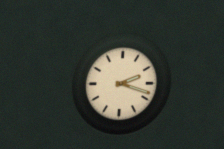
2,18
